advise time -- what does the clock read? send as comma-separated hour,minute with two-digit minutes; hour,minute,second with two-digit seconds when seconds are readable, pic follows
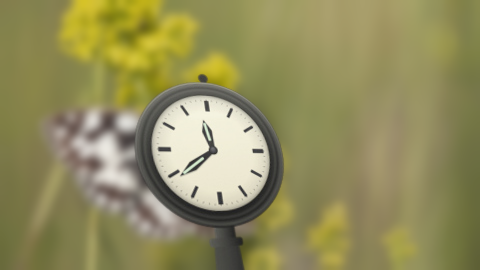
11,39
